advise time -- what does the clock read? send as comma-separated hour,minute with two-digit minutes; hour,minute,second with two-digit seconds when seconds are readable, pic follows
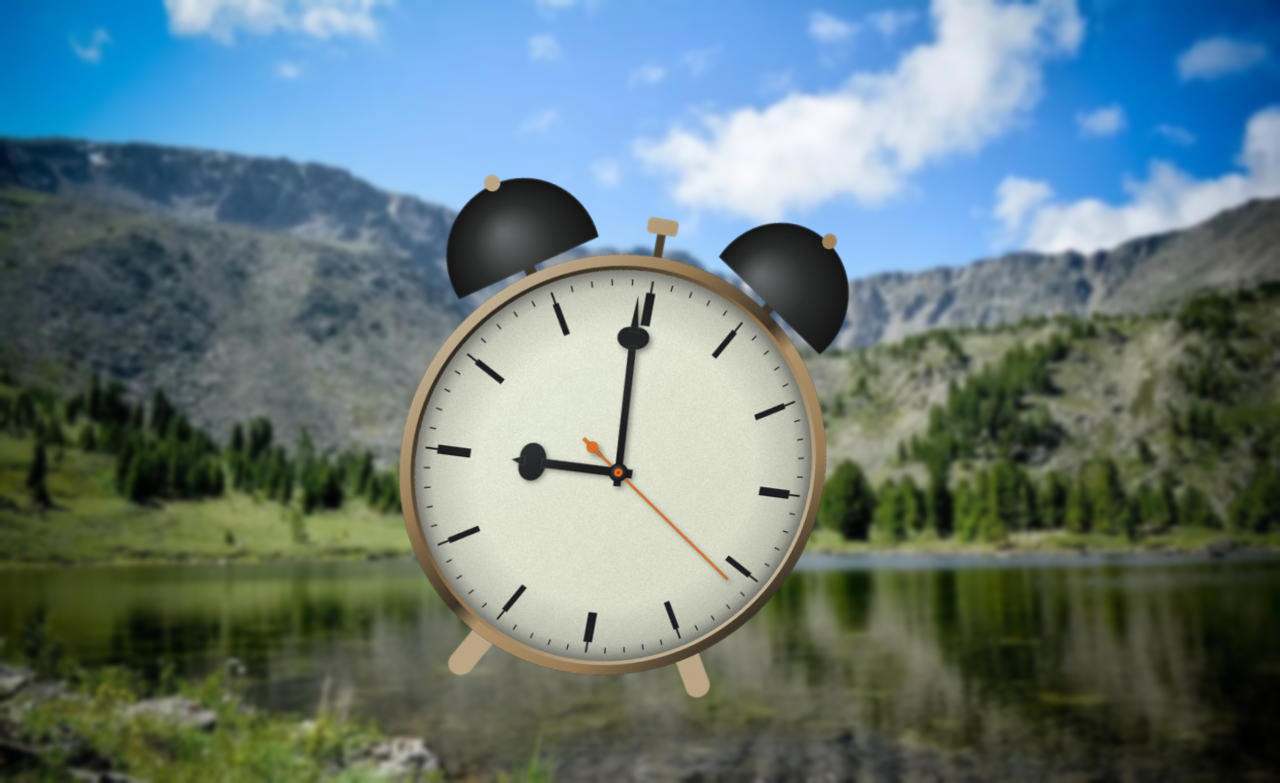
8,59,21
